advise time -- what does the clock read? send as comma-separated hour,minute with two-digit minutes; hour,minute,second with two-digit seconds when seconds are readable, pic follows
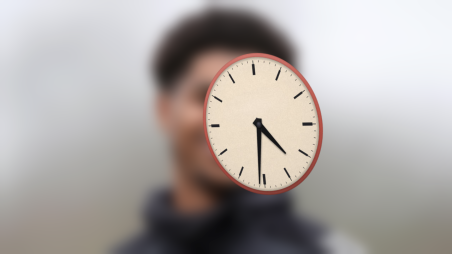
4,31
